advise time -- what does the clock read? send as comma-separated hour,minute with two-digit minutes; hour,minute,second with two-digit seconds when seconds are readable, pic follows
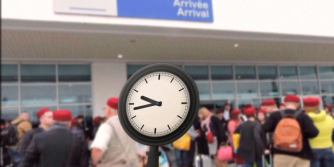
9,43
